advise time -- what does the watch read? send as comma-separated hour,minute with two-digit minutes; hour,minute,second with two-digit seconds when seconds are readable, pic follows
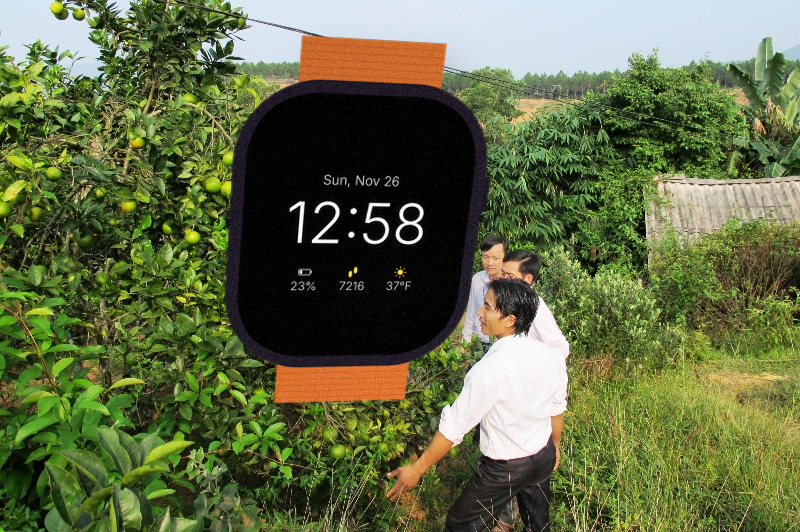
12,58
